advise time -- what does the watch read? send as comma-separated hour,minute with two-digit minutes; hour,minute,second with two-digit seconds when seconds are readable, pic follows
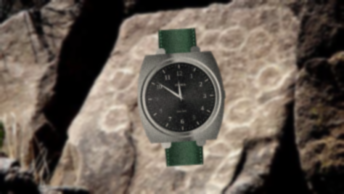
11,51
